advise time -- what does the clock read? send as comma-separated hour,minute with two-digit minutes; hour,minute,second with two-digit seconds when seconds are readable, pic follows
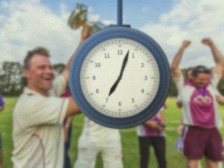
7,03
